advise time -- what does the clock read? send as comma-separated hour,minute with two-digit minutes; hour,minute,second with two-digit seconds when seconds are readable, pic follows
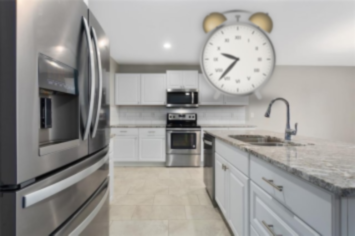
9,37
